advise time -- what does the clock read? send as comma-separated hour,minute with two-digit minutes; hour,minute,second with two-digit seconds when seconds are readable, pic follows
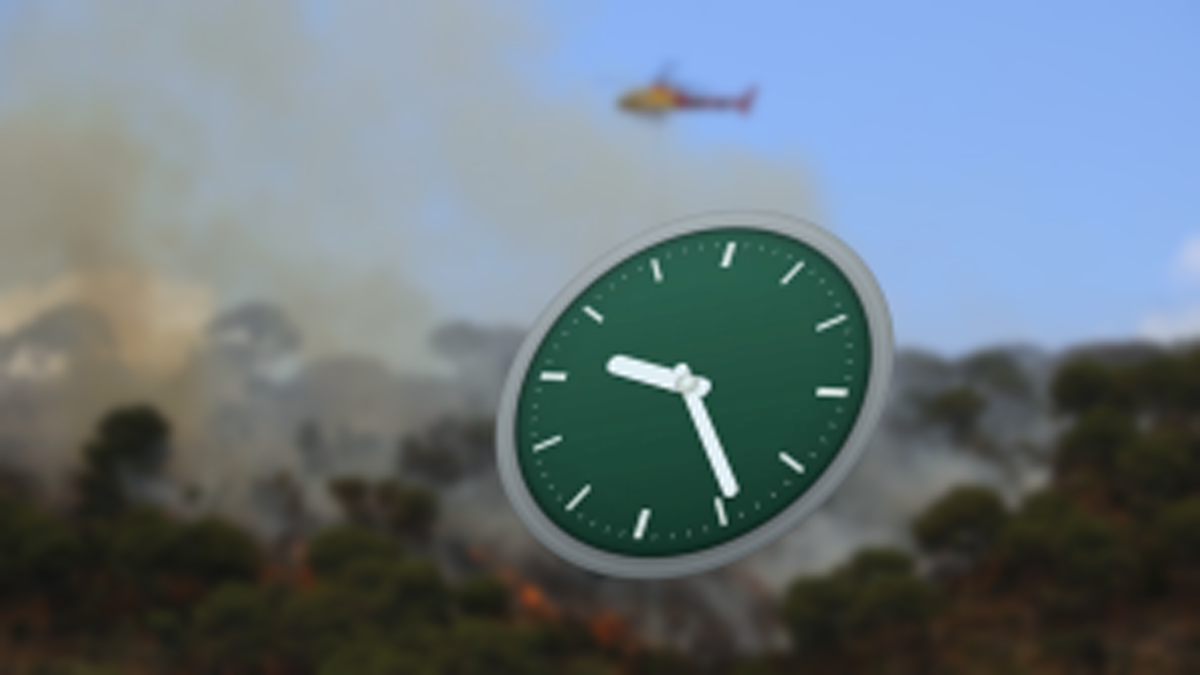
9,24
